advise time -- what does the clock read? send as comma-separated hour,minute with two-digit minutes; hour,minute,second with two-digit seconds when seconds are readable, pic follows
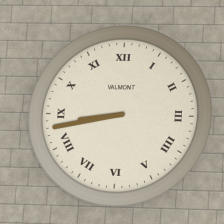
8,43
